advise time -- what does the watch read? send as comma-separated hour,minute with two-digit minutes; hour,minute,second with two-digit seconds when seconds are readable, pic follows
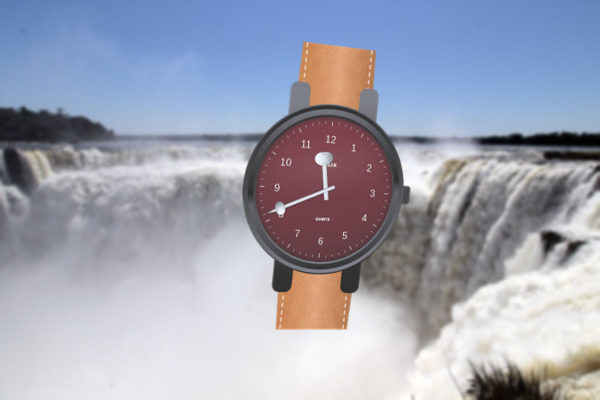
11,41
